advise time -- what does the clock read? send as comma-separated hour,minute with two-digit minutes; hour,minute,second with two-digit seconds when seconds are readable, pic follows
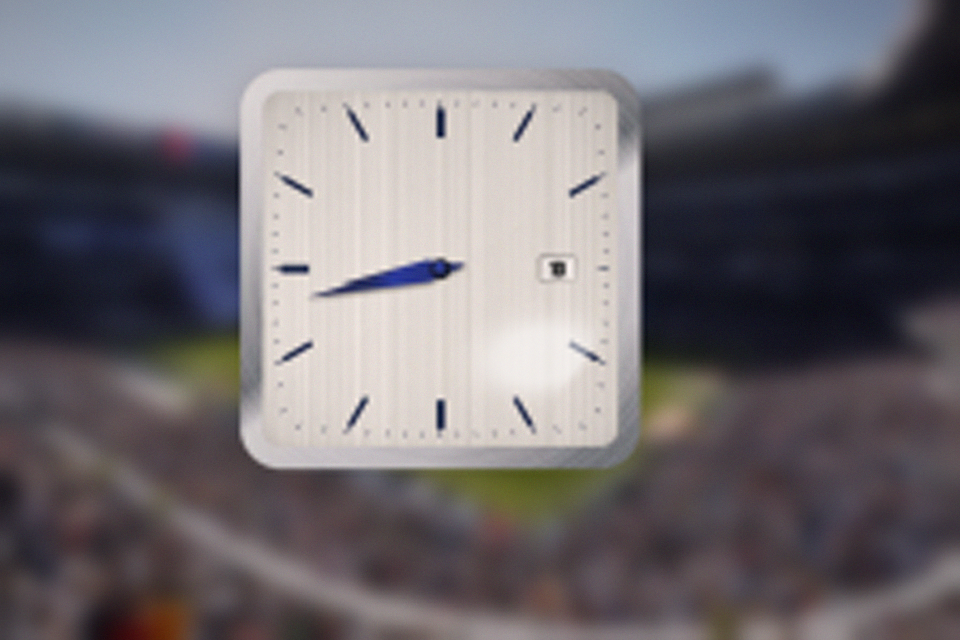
8,43
